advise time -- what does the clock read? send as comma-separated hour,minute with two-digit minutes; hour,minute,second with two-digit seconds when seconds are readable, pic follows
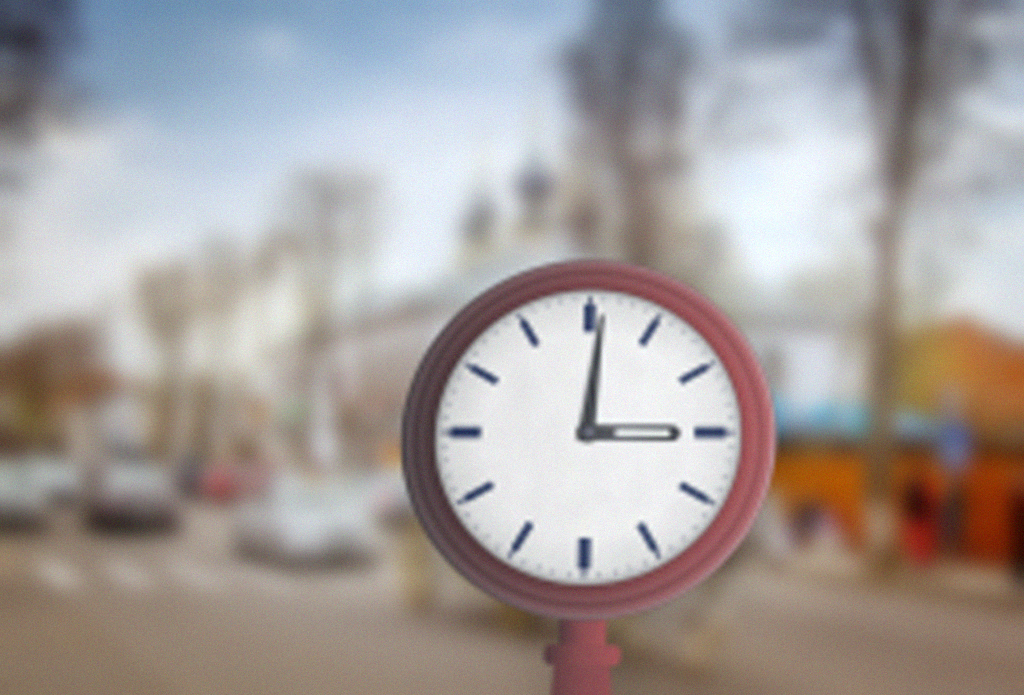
3,01
